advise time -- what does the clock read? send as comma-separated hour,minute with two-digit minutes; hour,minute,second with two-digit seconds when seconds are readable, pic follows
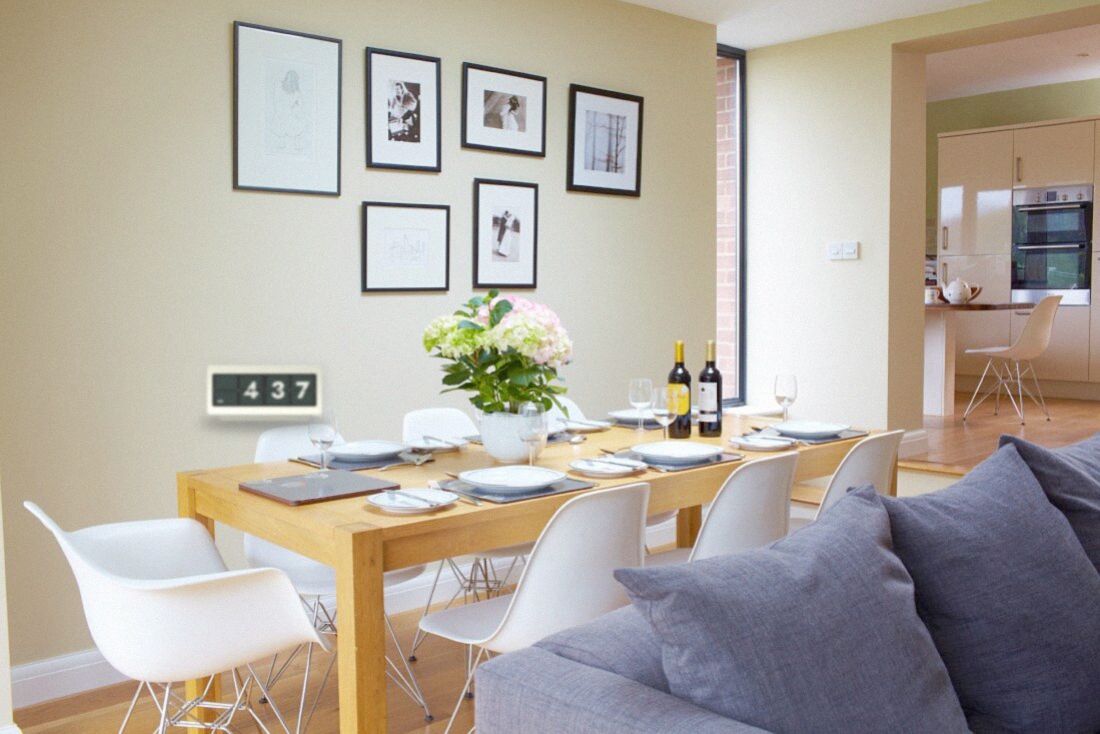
4,37
